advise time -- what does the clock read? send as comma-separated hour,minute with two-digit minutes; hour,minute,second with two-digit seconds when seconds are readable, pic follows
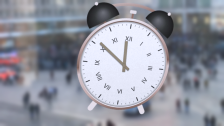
11,51
